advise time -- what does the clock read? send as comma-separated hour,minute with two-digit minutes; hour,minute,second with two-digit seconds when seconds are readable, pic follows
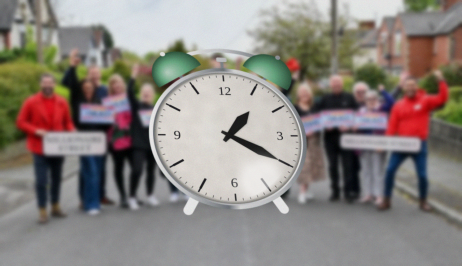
1,20
